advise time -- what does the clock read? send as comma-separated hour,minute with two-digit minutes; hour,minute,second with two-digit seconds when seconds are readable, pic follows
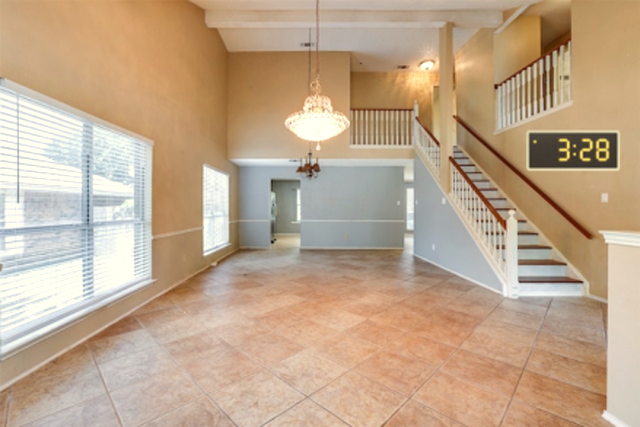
3,28
